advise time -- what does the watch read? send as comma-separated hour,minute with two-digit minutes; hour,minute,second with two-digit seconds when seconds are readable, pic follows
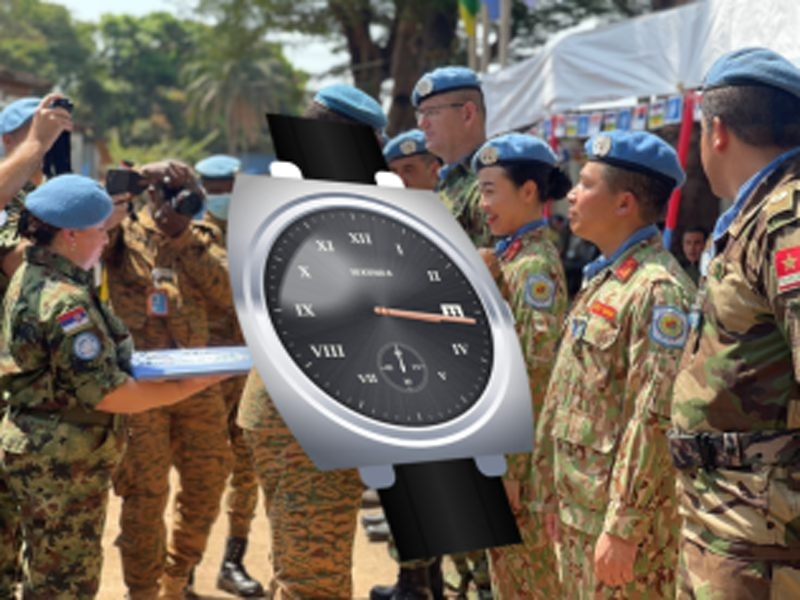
3,16
